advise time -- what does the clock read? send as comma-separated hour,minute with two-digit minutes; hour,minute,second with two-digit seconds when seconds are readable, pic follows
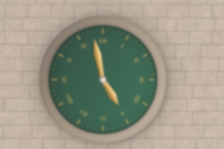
4,58
